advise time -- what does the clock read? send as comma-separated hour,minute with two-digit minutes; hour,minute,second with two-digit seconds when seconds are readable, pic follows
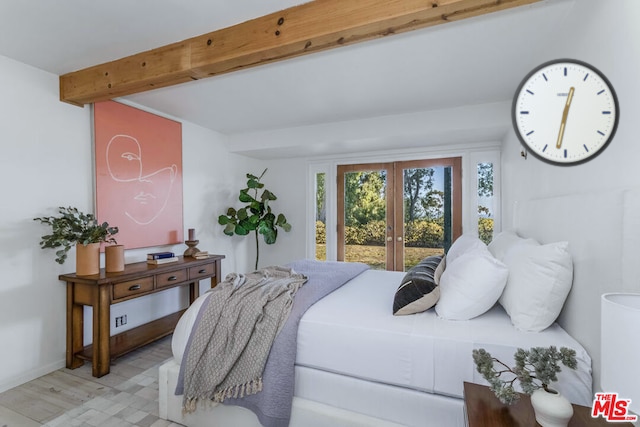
12,32
